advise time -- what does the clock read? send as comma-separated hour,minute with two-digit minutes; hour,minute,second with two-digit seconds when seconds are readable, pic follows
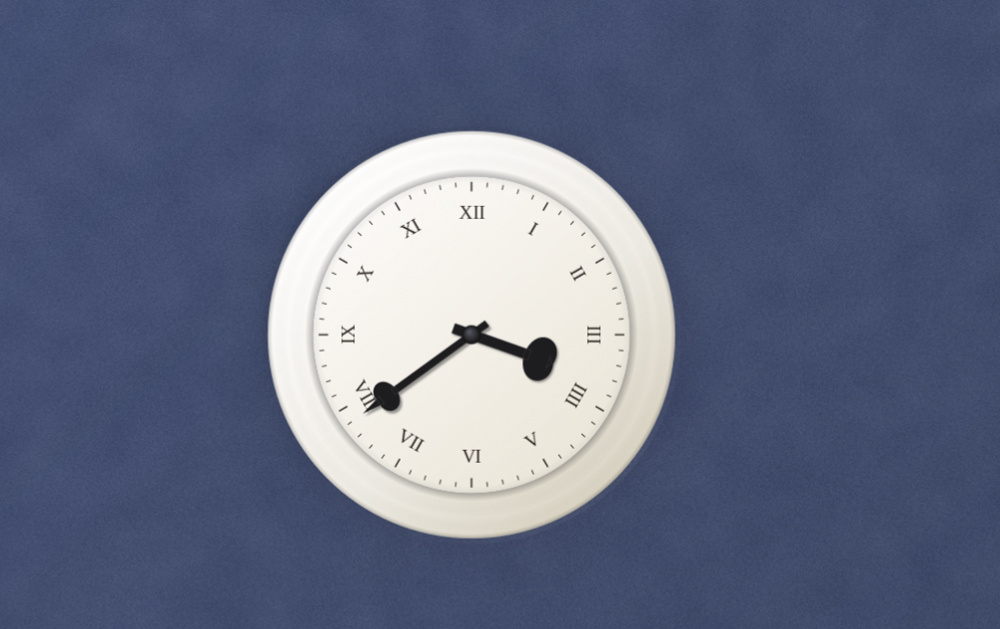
3,39
